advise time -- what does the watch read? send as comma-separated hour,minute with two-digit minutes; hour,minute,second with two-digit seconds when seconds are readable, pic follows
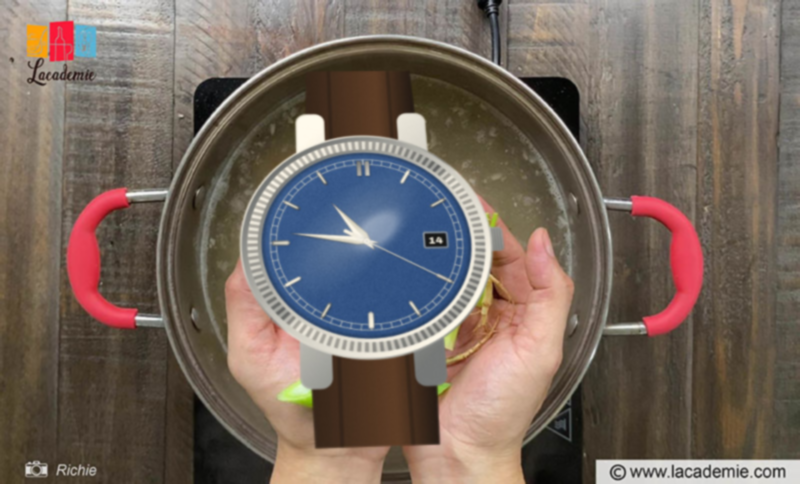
10,46,20
